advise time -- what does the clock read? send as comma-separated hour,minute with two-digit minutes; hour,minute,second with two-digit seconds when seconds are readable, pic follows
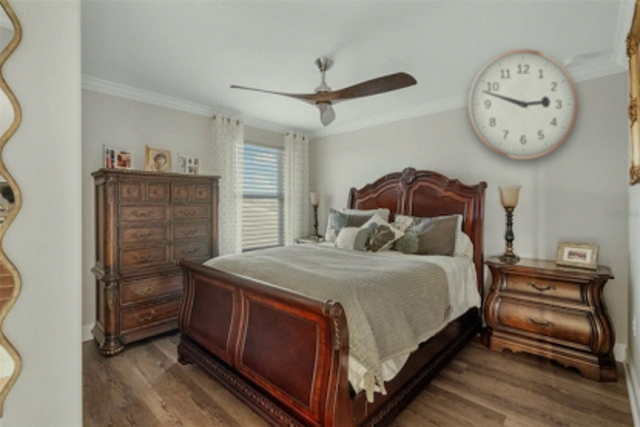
2,48
